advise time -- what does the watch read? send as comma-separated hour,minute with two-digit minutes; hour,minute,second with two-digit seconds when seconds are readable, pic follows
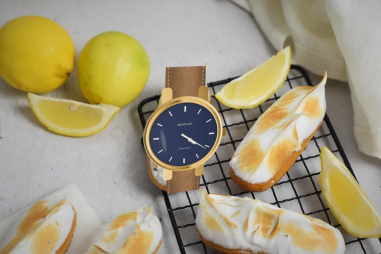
4,21
